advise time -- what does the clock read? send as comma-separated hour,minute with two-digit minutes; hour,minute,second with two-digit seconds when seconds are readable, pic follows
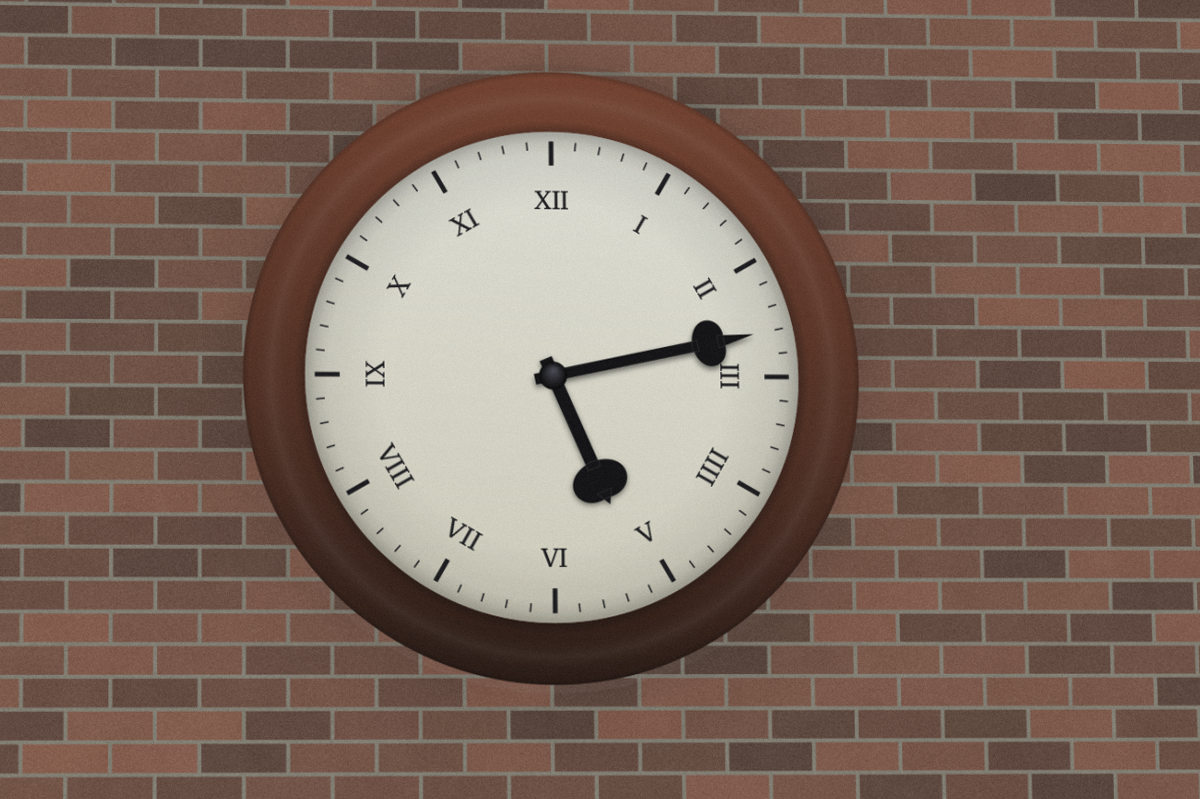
5,13
